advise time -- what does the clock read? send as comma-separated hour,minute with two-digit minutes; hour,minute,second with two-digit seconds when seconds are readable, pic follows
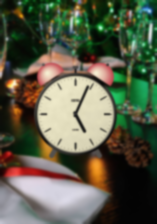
5,04
